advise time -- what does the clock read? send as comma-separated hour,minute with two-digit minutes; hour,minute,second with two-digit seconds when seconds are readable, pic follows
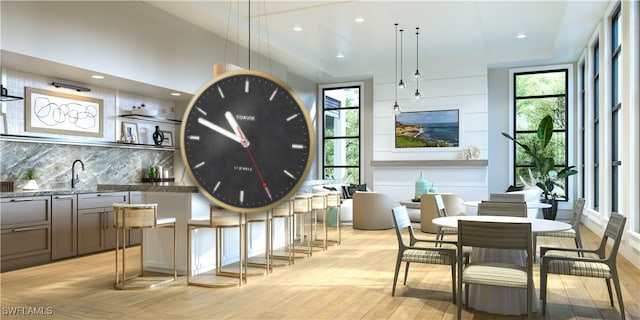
10,48,25
